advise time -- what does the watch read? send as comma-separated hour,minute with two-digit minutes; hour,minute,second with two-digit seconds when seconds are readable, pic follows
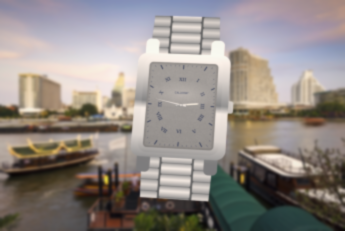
2,47
